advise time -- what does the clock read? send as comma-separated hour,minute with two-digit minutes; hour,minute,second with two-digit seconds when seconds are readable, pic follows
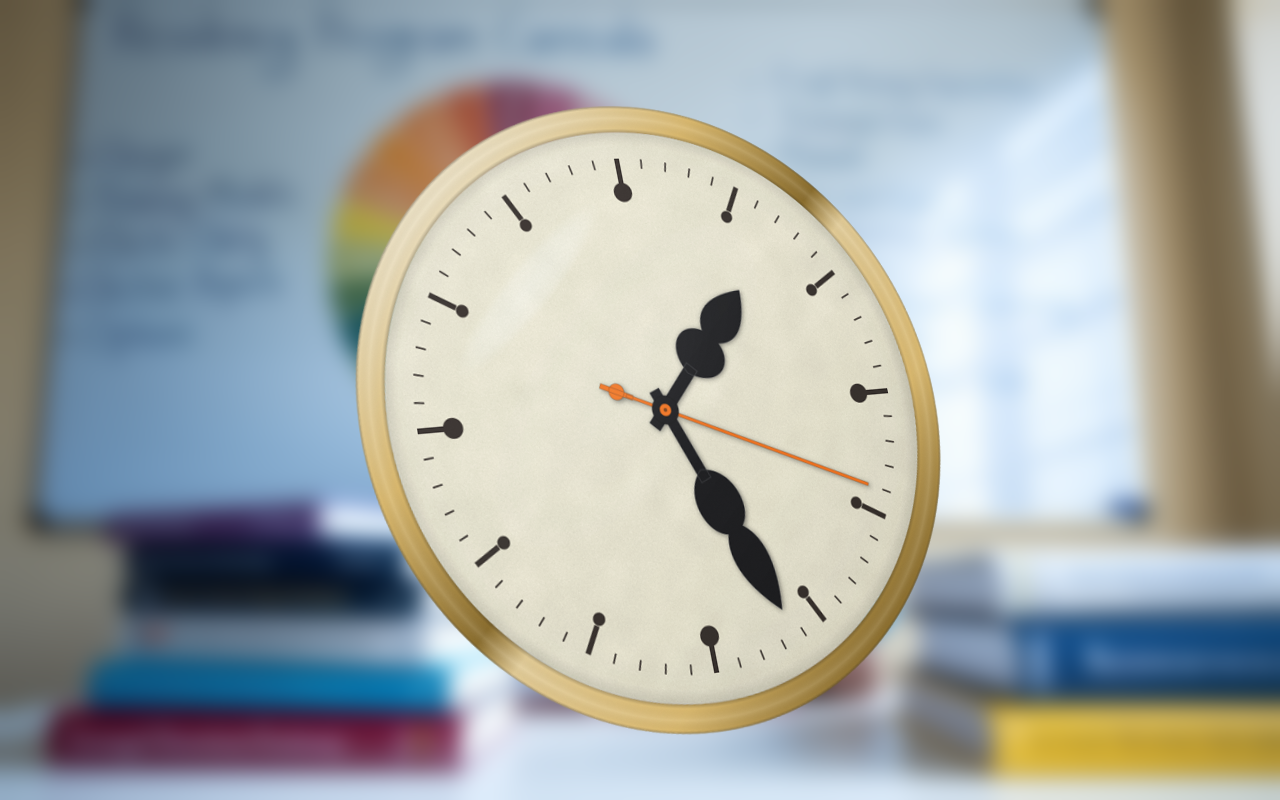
1,26,19
